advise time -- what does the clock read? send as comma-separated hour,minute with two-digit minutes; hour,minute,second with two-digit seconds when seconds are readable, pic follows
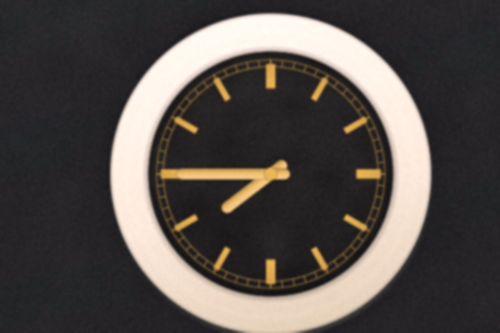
7,45
